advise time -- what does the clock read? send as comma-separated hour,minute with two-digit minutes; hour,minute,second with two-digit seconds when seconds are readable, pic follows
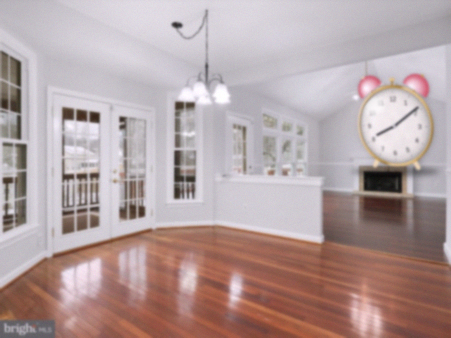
8,09
